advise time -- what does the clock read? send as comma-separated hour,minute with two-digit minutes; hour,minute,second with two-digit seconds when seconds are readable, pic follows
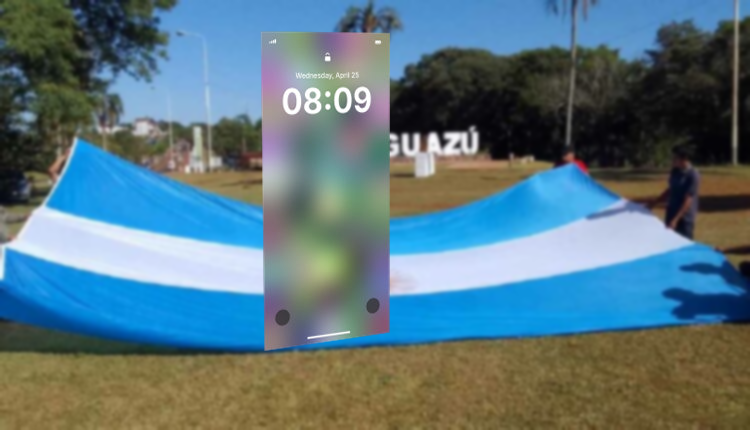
8,09
